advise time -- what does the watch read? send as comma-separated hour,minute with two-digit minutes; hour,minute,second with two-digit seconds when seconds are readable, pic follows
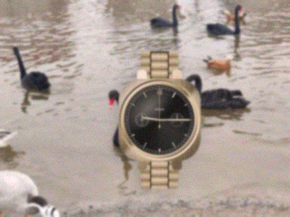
9,15
